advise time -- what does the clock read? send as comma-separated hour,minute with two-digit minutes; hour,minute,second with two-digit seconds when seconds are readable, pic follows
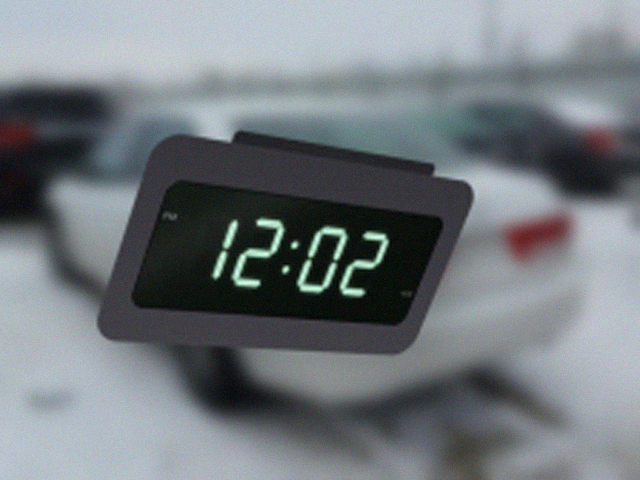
12,02
